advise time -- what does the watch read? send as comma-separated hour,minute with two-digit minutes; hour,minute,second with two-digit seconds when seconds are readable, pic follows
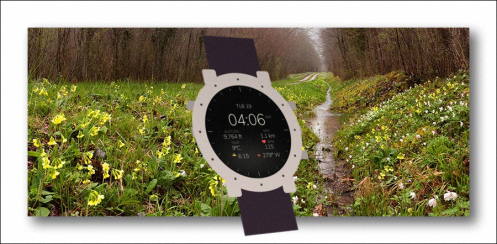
4,06
